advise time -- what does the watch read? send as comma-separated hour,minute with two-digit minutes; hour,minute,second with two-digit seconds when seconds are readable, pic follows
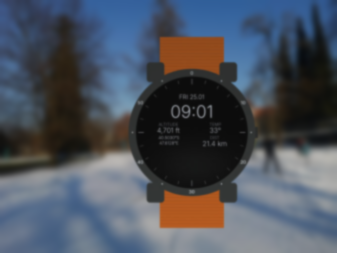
9,01
